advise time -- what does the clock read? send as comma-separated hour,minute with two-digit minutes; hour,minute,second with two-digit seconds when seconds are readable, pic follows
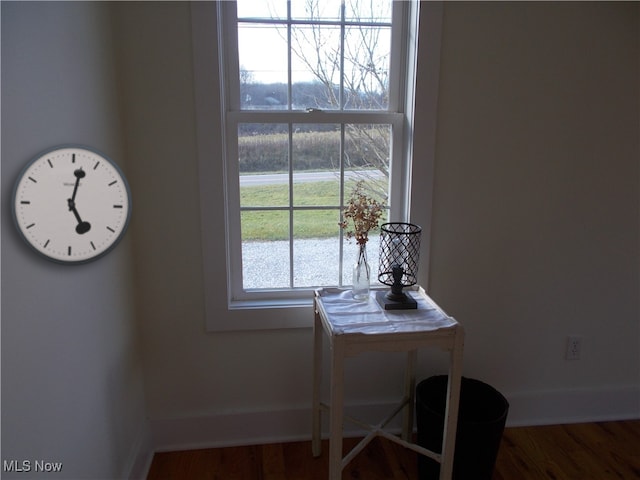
5,02
